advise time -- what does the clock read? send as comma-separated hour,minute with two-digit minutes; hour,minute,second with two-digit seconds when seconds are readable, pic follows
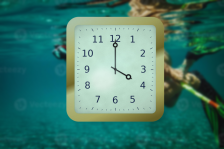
4,00
